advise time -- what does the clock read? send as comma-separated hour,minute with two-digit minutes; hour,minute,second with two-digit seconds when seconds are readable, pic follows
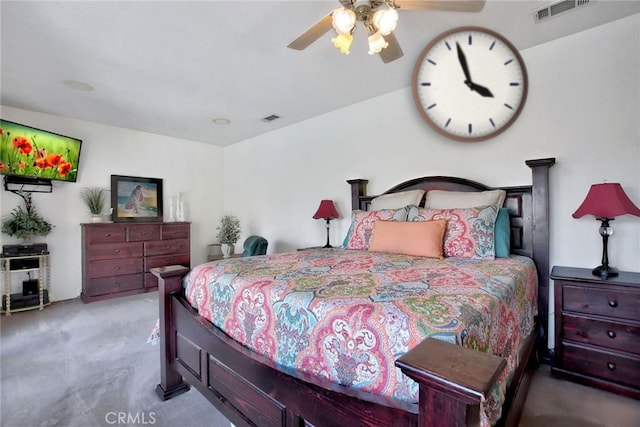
3,57
